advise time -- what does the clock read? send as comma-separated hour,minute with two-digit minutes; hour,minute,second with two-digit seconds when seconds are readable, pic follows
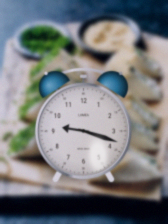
9,18
